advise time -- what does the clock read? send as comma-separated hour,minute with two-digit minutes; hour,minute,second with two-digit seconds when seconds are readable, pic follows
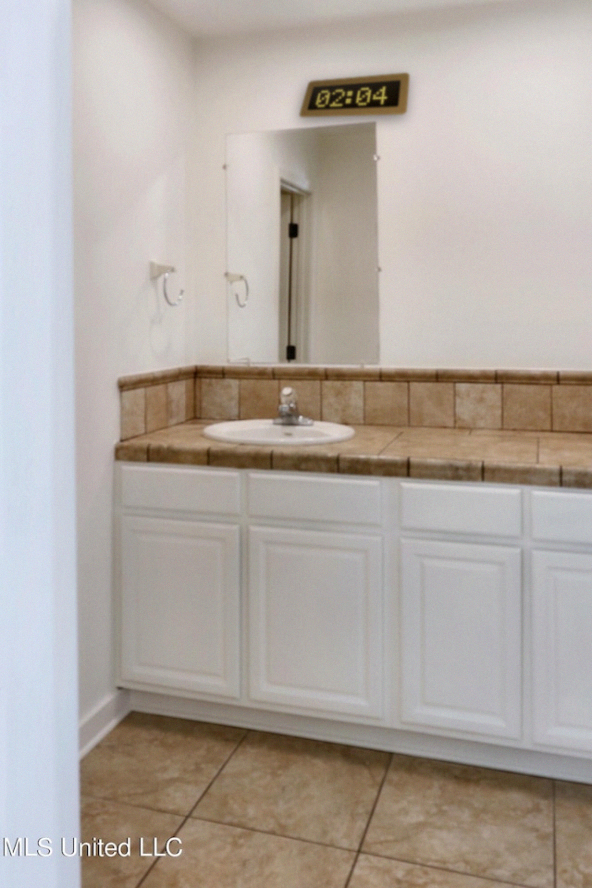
2,04
